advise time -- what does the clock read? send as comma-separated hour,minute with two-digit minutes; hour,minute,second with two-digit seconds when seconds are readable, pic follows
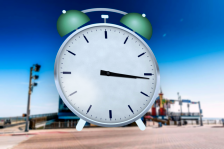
3,16
